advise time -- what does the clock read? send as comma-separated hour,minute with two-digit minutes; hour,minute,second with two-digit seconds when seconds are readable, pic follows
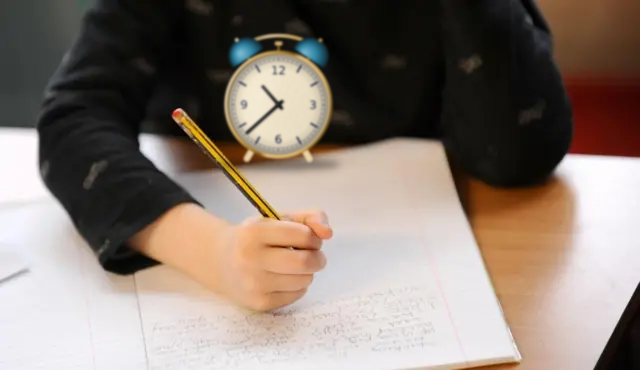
10,38
